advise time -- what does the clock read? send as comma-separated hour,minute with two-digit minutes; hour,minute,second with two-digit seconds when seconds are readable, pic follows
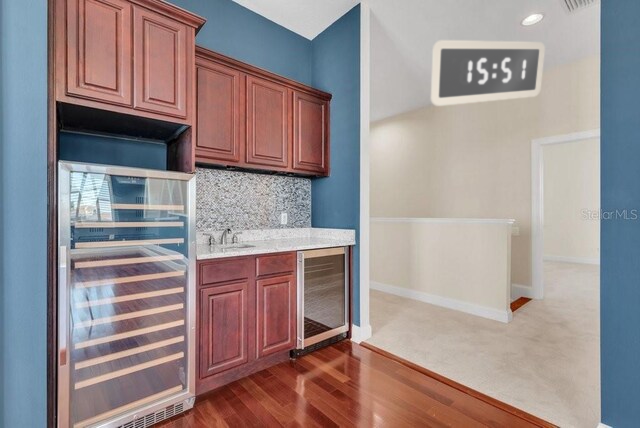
15,51
